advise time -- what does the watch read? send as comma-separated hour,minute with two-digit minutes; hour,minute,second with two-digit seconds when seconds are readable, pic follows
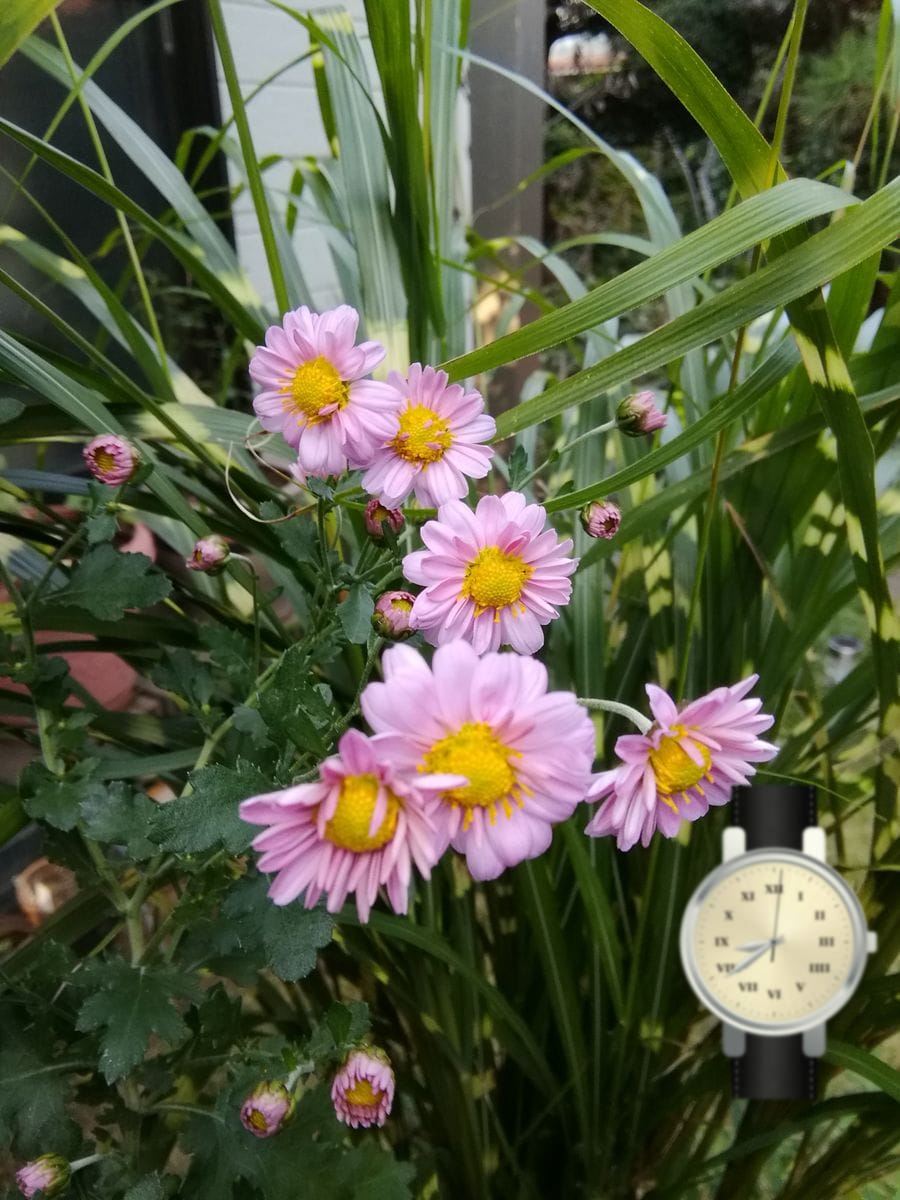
8,39,01
